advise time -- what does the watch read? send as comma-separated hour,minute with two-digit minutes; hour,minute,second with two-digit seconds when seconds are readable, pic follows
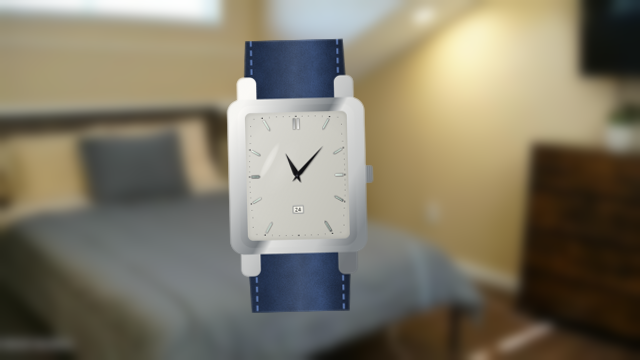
11,07
